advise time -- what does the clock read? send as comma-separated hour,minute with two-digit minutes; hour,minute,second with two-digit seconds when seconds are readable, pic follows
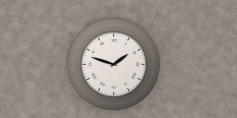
1,48
